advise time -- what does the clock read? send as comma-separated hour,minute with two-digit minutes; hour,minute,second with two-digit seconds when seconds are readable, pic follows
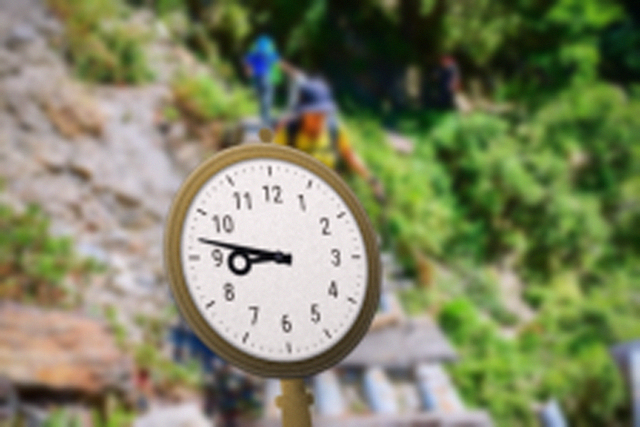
8,47
